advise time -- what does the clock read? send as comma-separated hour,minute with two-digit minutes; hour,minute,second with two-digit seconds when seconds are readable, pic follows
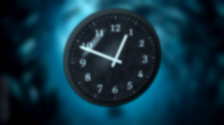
12,49
